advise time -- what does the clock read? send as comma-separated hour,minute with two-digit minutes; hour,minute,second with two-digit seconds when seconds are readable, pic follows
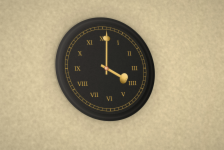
4,01
